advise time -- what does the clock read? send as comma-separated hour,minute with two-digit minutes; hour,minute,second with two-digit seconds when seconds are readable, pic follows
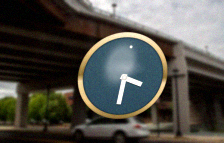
3,30
